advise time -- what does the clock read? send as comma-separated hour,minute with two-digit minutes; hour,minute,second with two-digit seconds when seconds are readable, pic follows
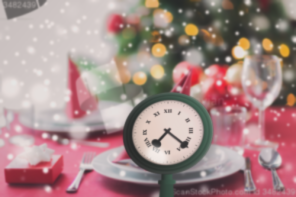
7,22
